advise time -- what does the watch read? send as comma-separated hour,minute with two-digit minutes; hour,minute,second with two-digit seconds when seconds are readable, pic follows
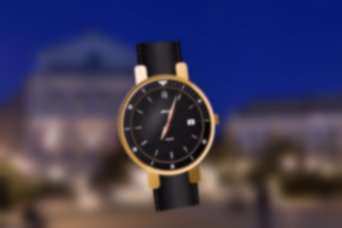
7,04
